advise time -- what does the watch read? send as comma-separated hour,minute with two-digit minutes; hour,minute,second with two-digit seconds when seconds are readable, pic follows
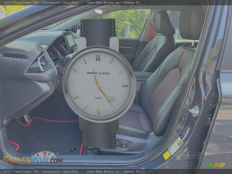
11,24
